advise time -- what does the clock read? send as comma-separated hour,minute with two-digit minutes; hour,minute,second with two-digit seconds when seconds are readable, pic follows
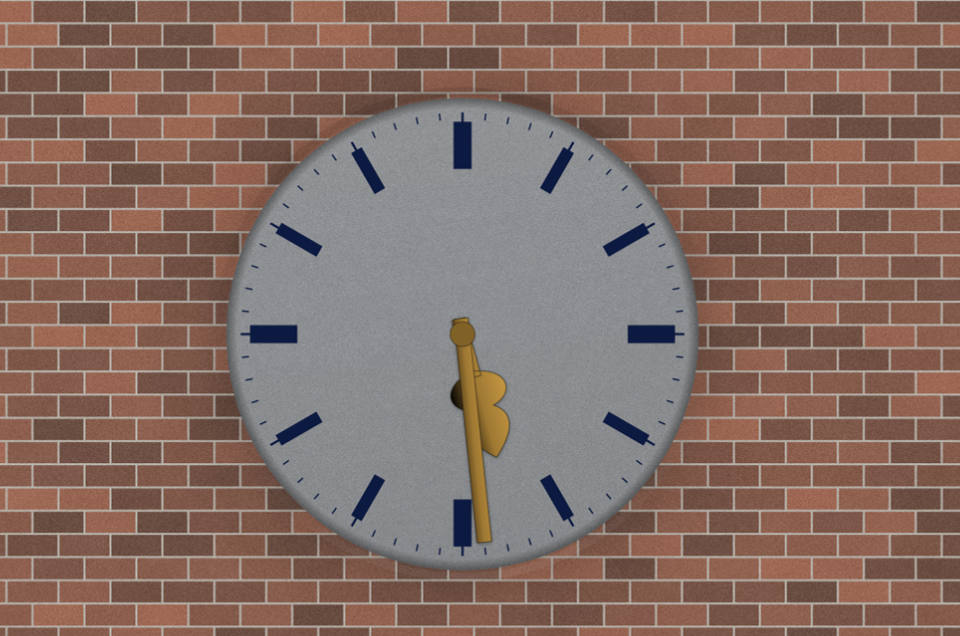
5,29
